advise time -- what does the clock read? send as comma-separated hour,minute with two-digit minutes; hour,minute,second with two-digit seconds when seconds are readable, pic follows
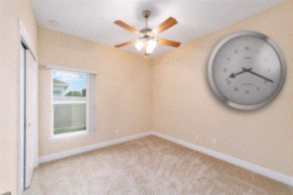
8,19
